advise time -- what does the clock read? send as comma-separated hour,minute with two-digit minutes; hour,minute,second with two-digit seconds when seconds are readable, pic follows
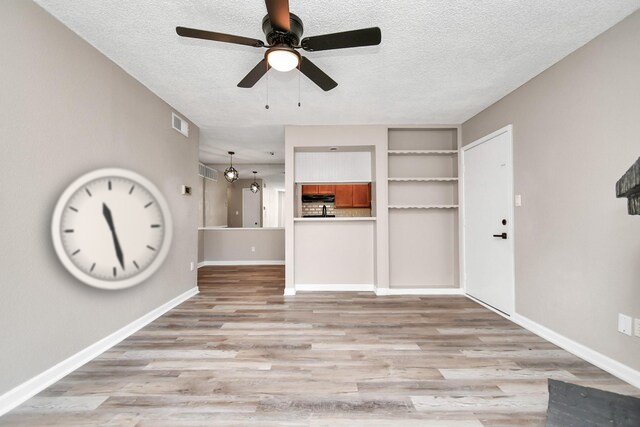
11,28
